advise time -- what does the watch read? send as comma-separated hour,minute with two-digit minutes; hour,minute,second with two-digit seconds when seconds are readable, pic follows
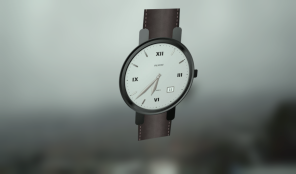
6,38
